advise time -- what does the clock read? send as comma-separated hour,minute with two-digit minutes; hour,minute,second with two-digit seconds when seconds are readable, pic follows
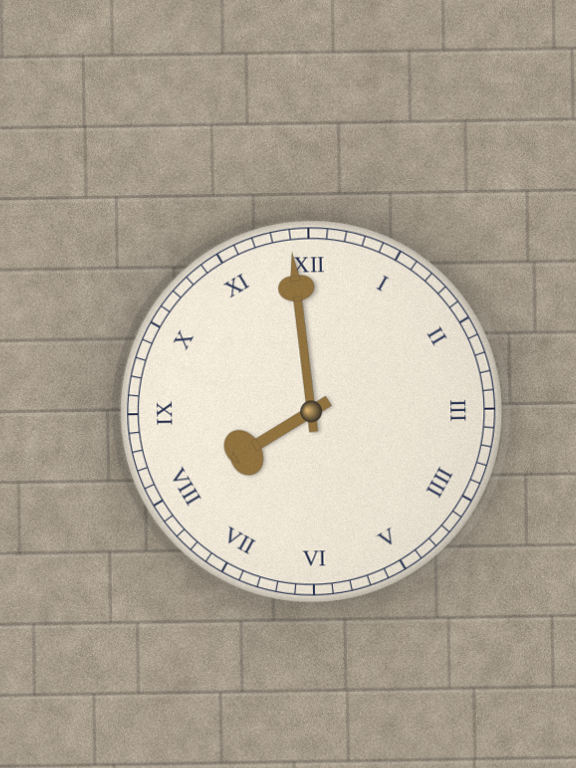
7,59
